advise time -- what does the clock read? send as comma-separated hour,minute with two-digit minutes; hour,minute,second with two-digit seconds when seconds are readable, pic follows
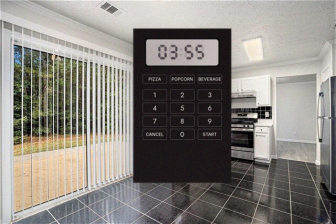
3,55
